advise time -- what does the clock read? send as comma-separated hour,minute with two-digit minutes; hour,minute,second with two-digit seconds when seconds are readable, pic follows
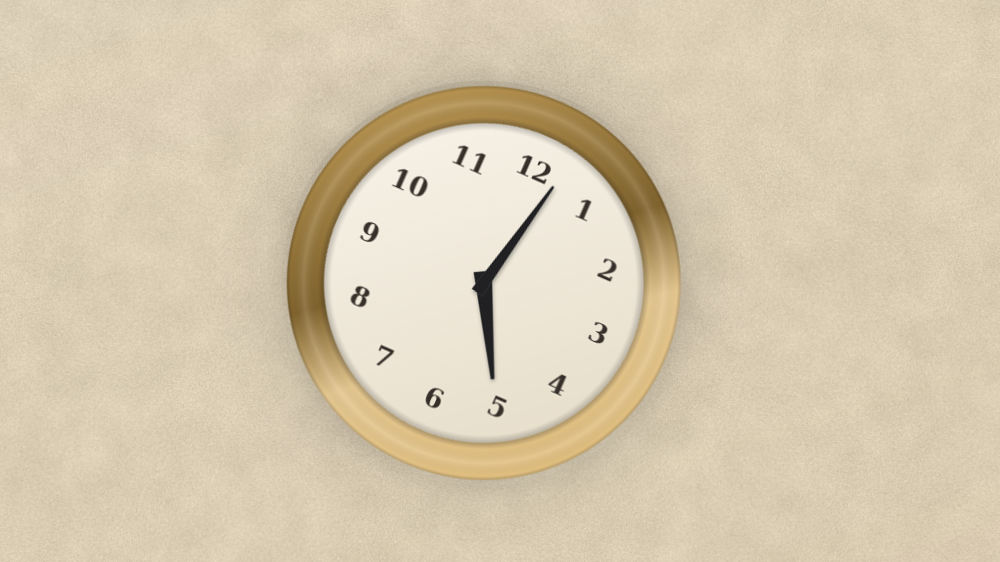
5,02
